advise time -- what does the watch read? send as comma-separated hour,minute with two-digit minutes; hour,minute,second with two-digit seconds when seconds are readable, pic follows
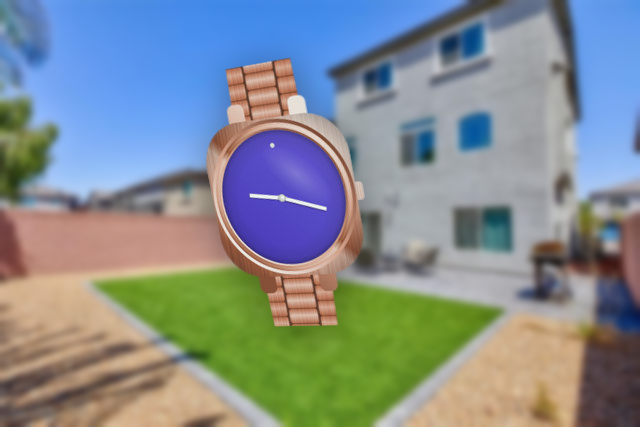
9,18
